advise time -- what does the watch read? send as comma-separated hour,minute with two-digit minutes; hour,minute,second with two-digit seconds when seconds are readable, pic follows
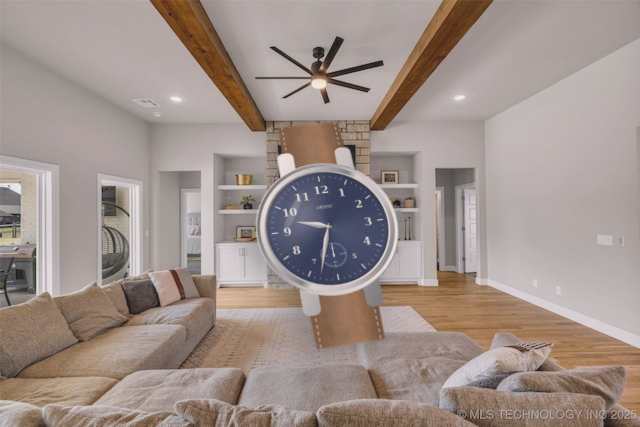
9,33
